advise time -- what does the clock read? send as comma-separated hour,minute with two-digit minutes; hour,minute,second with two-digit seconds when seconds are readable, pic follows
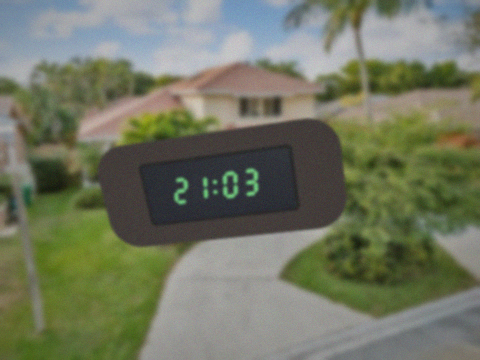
21,03
